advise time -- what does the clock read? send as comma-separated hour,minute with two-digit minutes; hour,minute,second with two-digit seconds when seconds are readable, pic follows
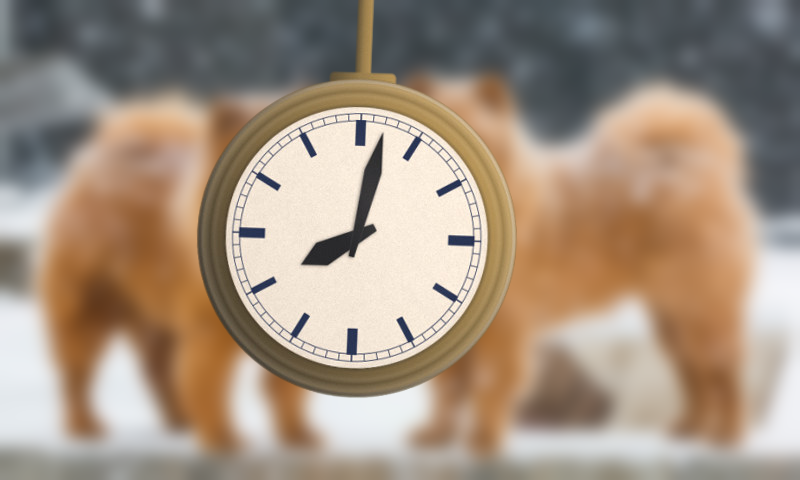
8,02
